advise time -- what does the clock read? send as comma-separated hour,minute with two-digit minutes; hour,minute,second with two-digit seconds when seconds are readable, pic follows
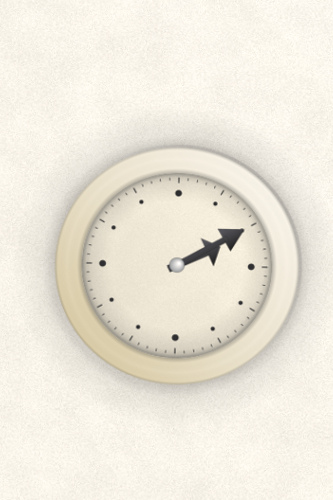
2,10
